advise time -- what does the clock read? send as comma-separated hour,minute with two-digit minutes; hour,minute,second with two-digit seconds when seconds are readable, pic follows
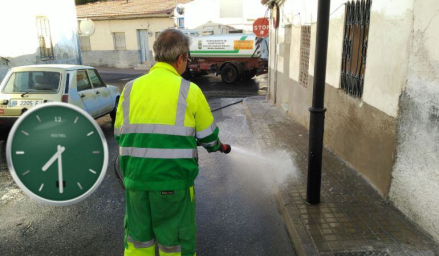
7,30
